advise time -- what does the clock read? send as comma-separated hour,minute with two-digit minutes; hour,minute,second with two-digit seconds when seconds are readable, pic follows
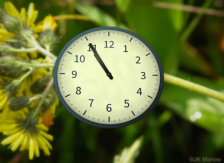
10,55
